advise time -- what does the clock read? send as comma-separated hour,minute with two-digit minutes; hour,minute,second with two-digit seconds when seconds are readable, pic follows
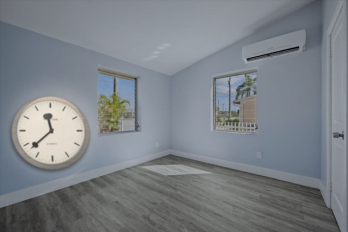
11,38
